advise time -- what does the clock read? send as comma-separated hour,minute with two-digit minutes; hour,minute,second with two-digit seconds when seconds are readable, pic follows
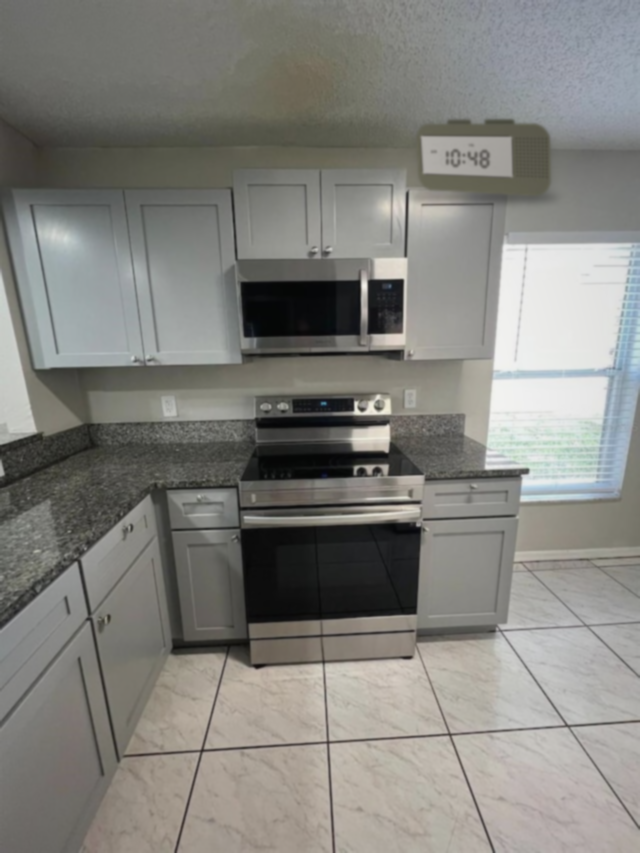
10,48
